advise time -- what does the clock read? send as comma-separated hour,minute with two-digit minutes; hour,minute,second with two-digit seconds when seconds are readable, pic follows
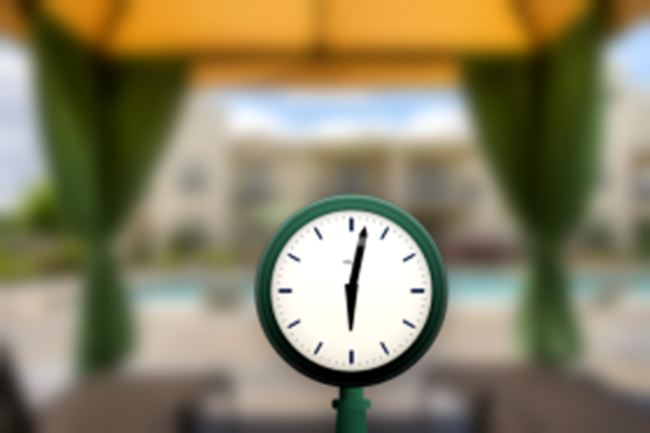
6,02
